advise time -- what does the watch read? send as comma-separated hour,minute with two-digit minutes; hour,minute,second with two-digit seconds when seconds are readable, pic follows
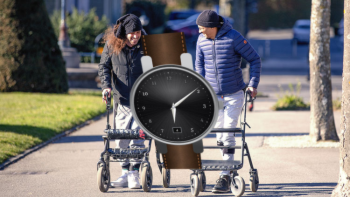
6,09
